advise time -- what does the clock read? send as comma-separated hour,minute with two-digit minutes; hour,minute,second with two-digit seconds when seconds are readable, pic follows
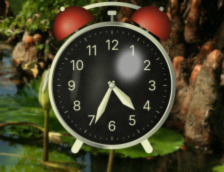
4,34
